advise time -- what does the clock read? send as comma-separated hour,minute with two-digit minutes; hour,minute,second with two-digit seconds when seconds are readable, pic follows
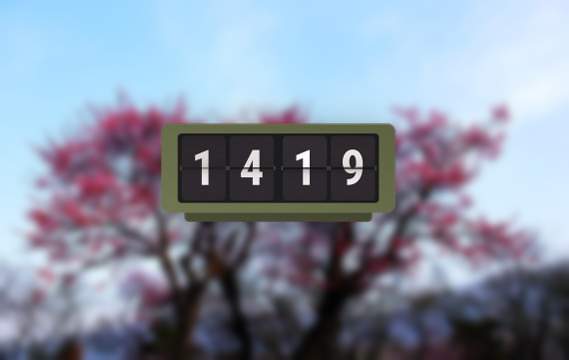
14,19
